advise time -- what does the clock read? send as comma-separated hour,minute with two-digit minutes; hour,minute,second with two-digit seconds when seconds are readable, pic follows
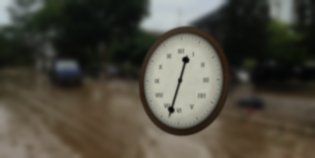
12,33
